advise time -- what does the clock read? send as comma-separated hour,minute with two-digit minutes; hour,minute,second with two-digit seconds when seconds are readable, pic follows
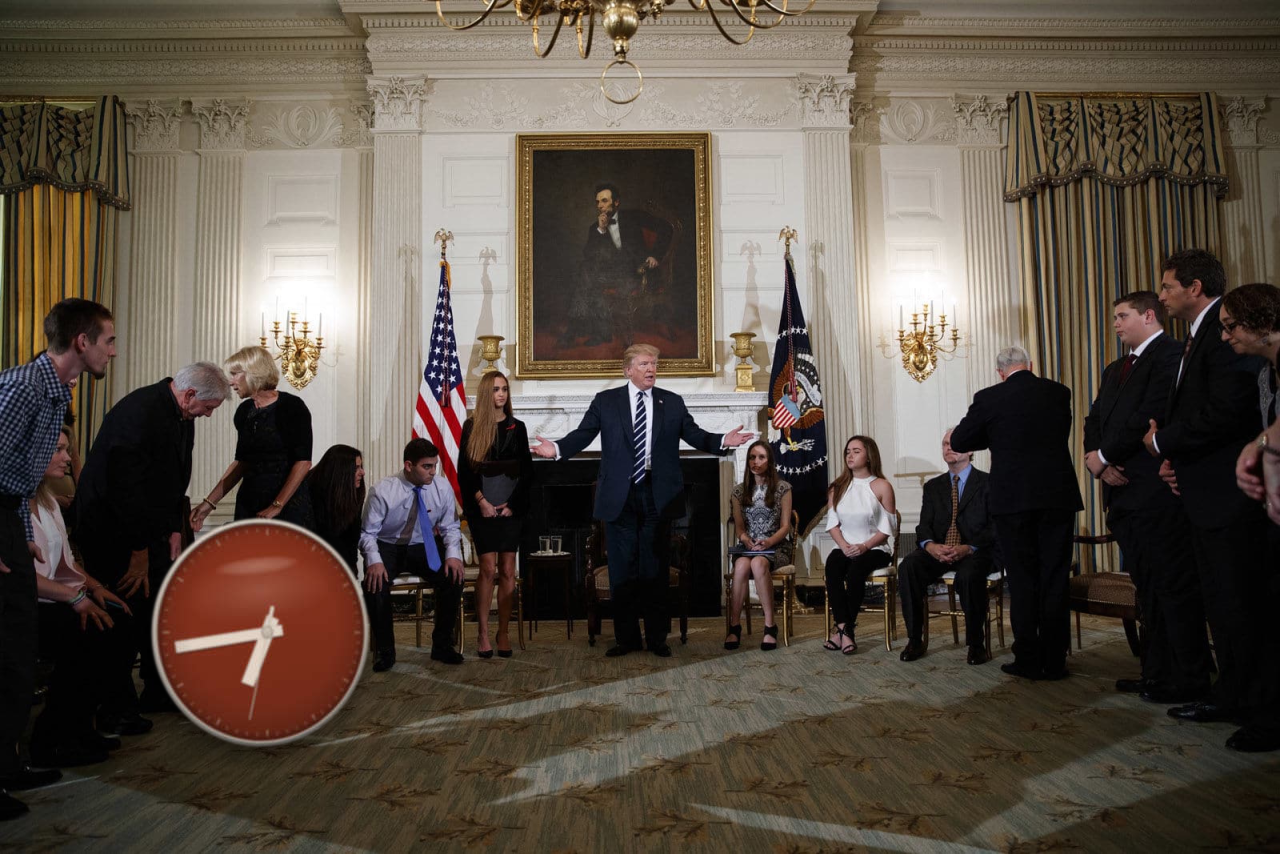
6,43,32
